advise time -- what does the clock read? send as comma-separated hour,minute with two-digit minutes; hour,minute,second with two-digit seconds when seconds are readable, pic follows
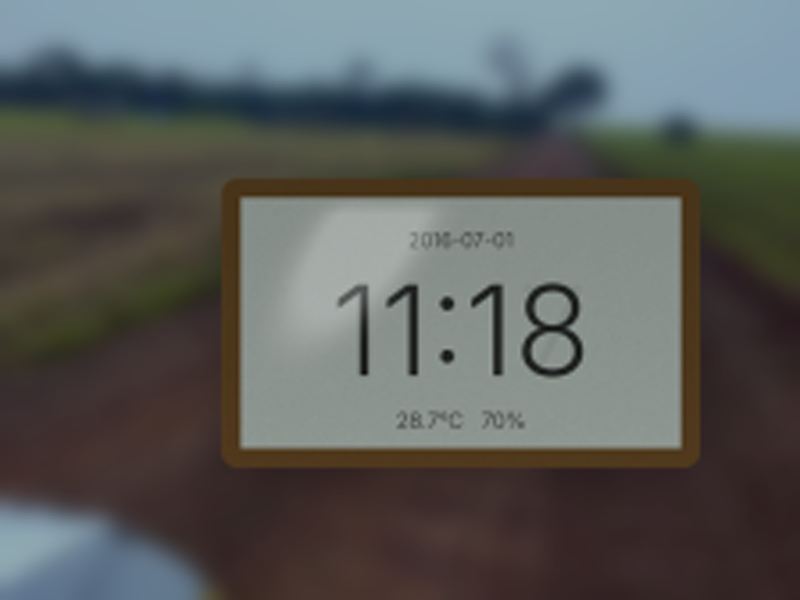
11,18
